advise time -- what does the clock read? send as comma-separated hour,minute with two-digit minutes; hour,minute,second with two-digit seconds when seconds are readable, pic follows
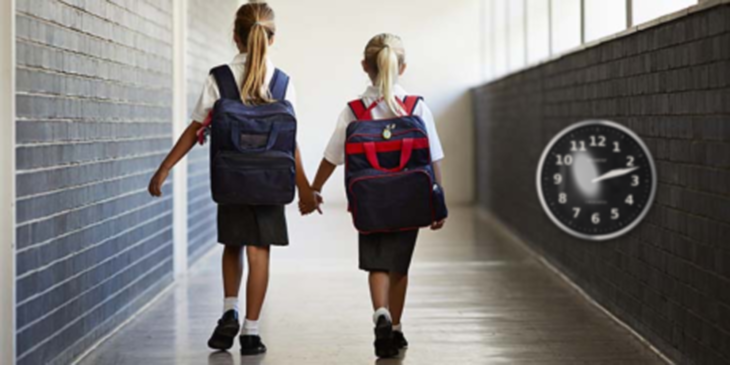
2,12
